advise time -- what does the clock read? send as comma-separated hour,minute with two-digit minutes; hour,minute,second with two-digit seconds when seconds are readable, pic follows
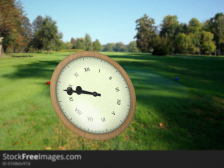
9,48
